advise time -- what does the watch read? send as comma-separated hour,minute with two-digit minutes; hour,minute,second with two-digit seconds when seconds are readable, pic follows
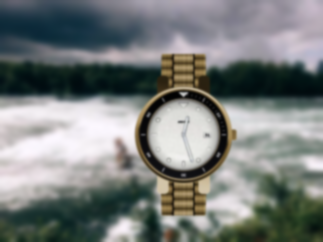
12,27
